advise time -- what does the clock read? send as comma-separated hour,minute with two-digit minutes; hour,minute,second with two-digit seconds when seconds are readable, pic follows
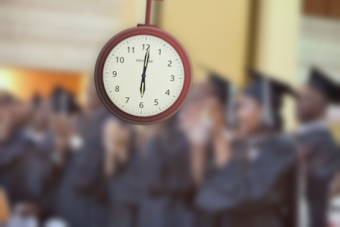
6,01
